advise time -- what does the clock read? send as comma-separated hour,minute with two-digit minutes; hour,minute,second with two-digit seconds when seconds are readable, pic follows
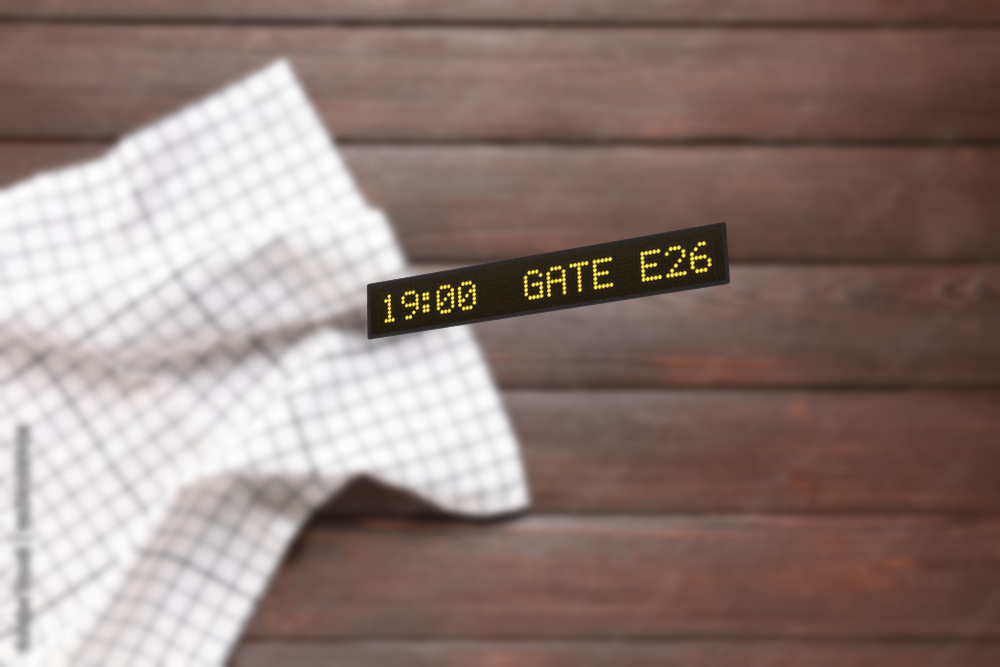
19,00
